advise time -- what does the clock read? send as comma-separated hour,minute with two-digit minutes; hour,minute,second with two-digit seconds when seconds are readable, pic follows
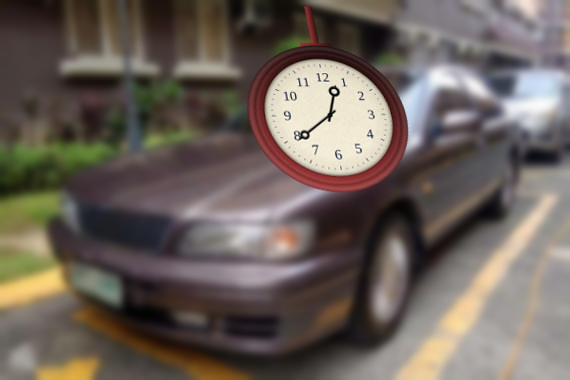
12,39
